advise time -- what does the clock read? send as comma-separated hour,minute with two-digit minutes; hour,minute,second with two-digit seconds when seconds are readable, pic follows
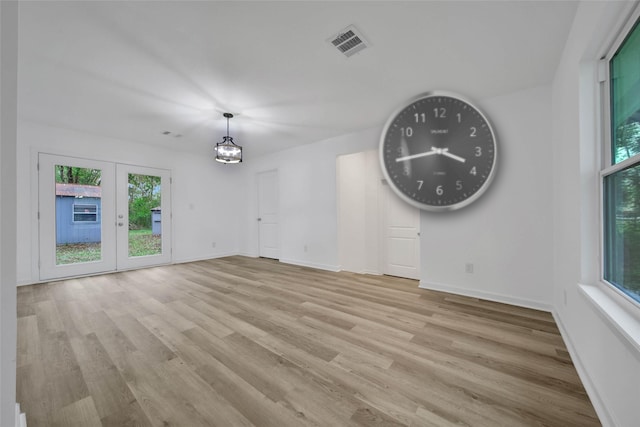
3,43
